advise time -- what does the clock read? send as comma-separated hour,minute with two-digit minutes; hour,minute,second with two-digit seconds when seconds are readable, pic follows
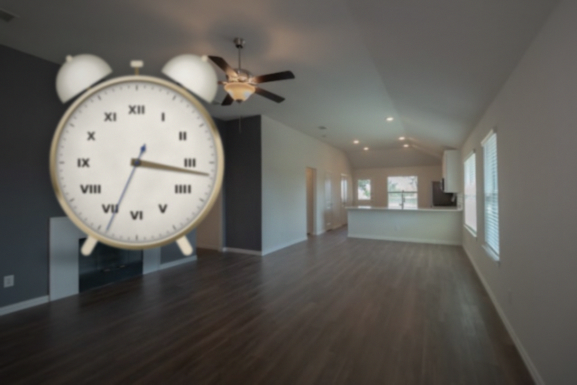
3,16,34
